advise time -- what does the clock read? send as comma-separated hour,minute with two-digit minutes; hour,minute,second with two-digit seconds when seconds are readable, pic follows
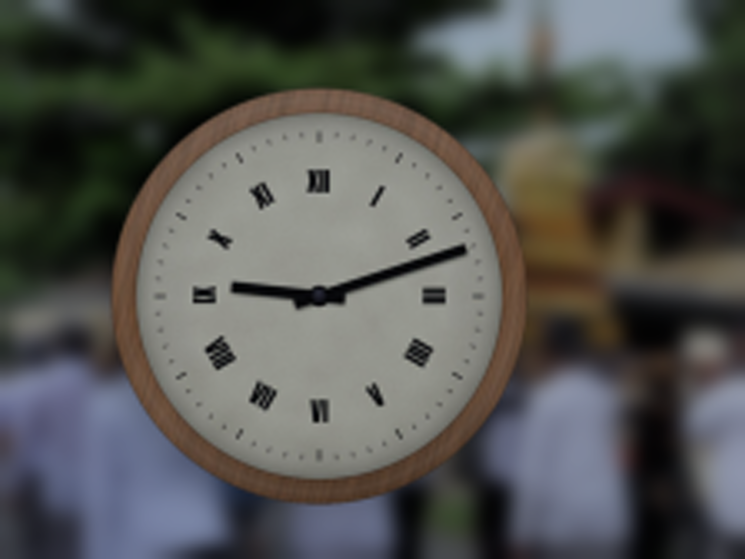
9,12
